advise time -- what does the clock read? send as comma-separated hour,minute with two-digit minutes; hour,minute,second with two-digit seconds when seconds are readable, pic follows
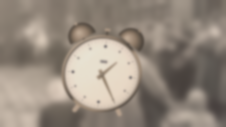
1,25
